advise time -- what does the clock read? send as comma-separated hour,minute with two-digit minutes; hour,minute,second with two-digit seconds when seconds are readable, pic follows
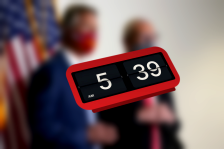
5,39
